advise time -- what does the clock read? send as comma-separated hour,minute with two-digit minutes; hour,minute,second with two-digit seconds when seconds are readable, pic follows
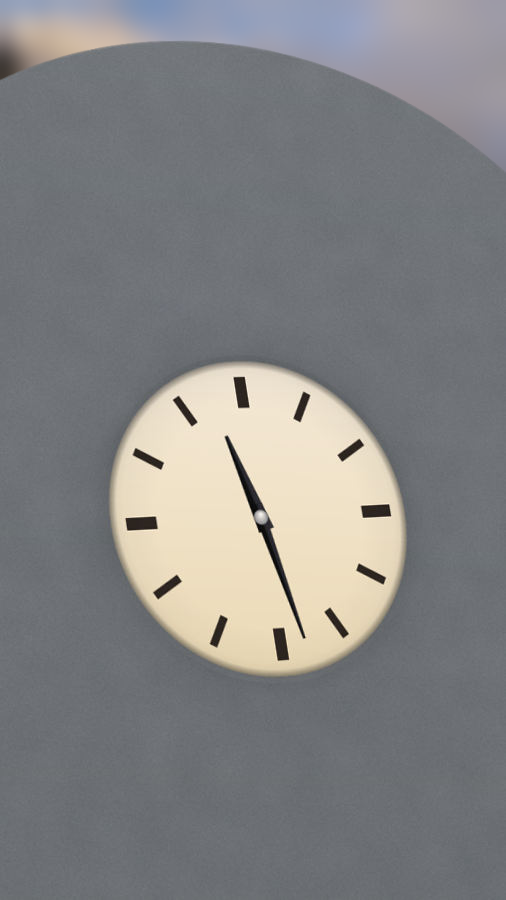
11,28
